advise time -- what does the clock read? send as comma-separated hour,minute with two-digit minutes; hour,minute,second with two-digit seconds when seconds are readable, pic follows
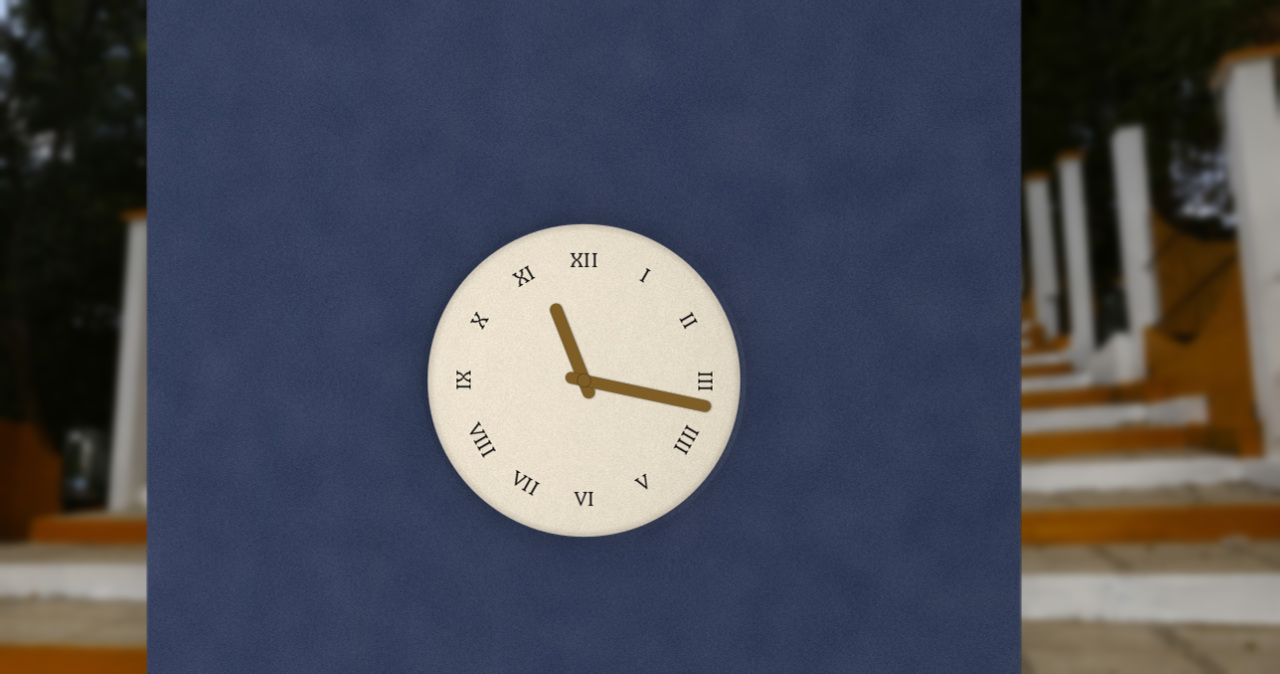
11,17
